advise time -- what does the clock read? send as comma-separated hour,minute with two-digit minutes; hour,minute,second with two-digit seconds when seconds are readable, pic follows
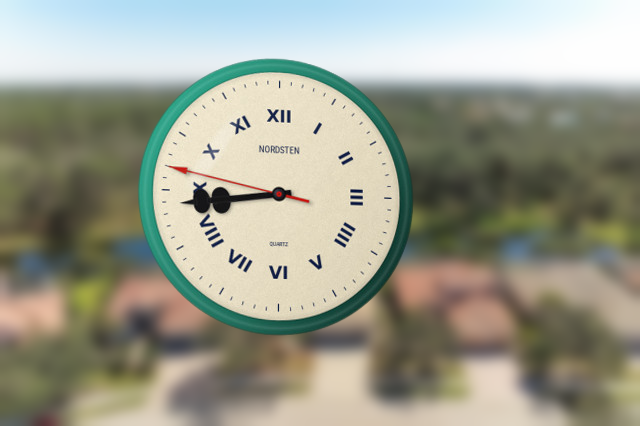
8,43,47
